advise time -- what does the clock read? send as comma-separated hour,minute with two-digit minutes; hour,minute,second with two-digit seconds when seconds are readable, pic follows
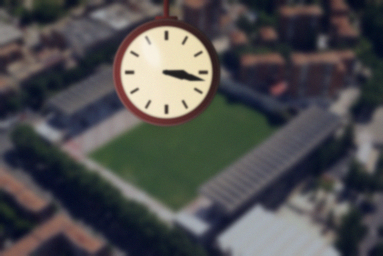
3,17
